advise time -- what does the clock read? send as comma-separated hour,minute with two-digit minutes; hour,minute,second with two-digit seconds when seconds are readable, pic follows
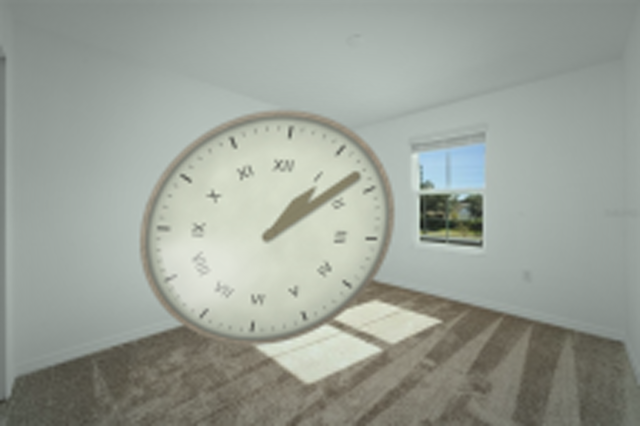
1,08
